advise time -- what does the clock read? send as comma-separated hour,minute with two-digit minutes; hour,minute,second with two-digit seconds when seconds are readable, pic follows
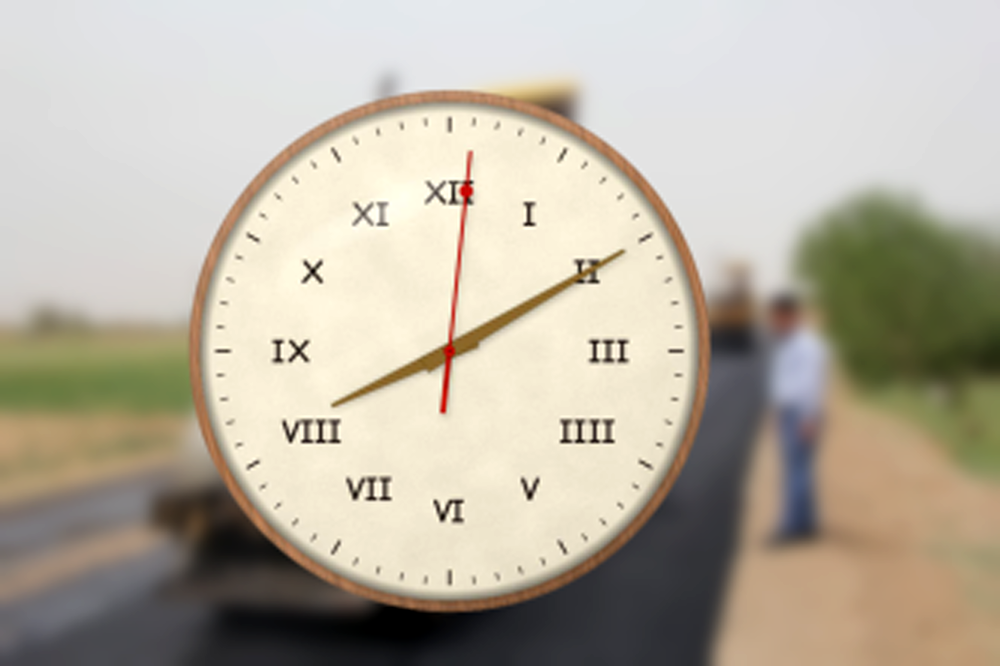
8,10,01
